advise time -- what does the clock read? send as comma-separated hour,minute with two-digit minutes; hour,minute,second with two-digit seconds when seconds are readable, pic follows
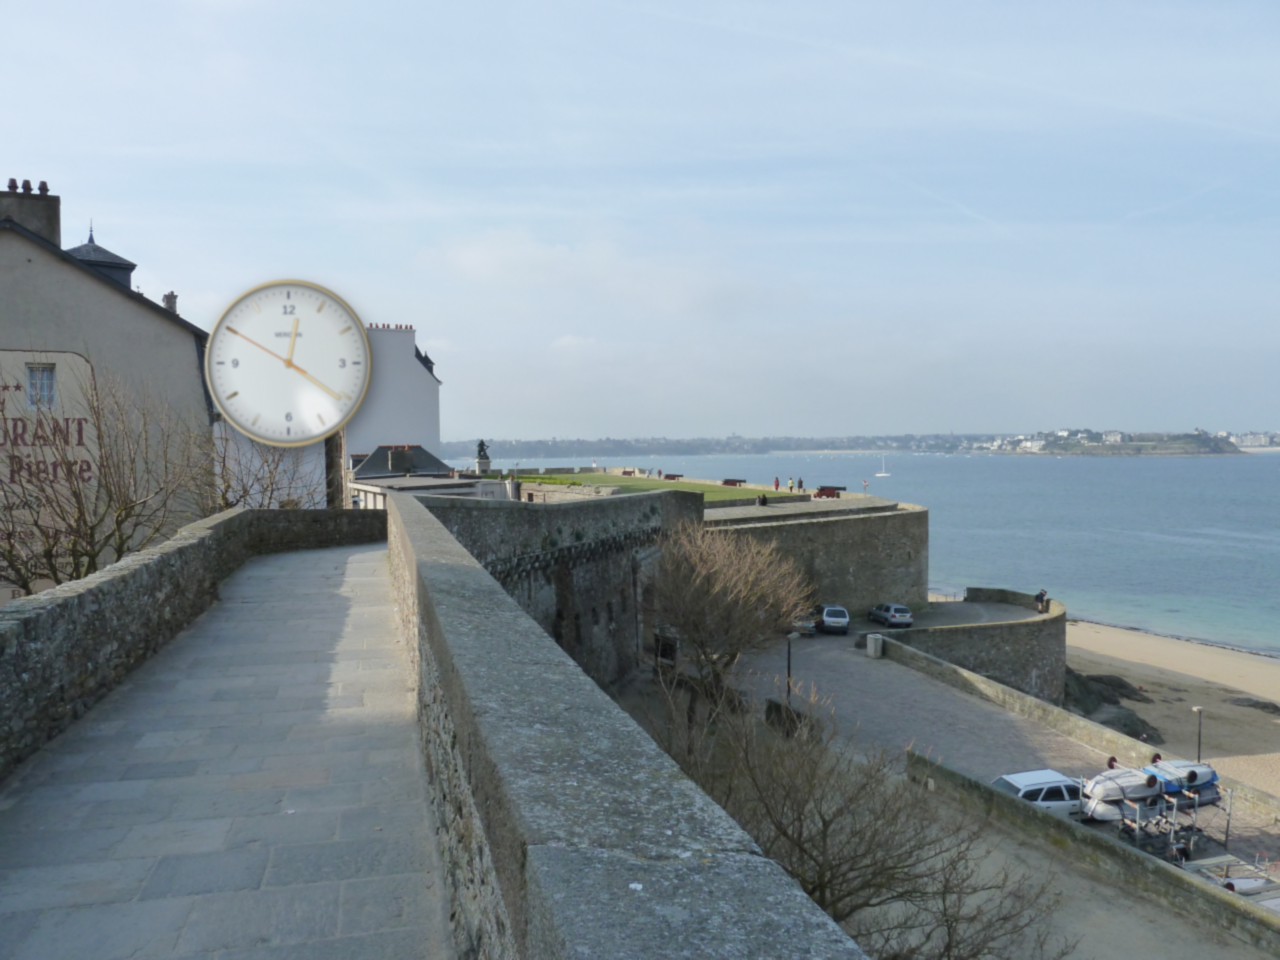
12,20,50
